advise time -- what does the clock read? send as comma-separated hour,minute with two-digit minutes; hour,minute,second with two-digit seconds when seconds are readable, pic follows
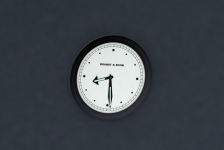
8,29
